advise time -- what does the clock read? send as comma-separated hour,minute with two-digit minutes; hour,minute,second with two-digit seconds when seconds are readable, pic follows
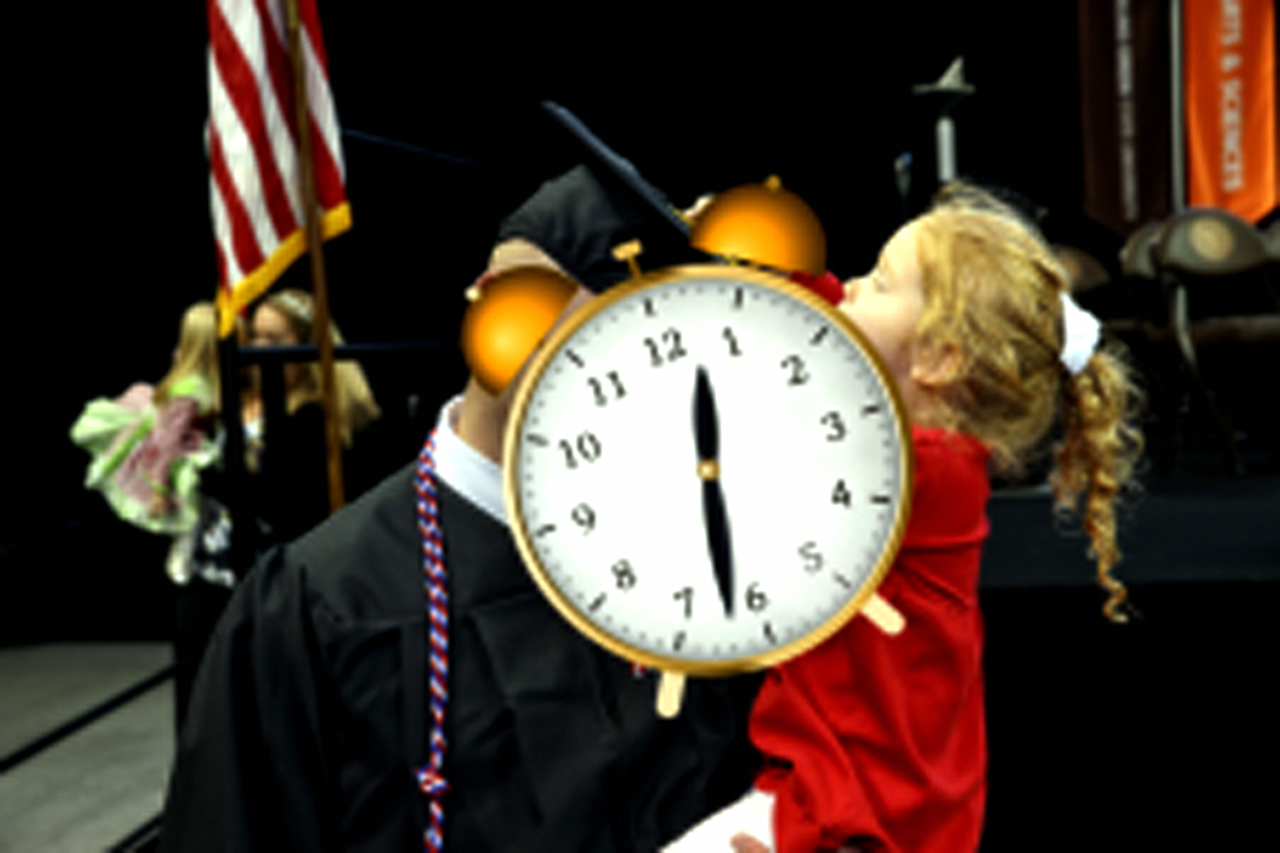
12,32
